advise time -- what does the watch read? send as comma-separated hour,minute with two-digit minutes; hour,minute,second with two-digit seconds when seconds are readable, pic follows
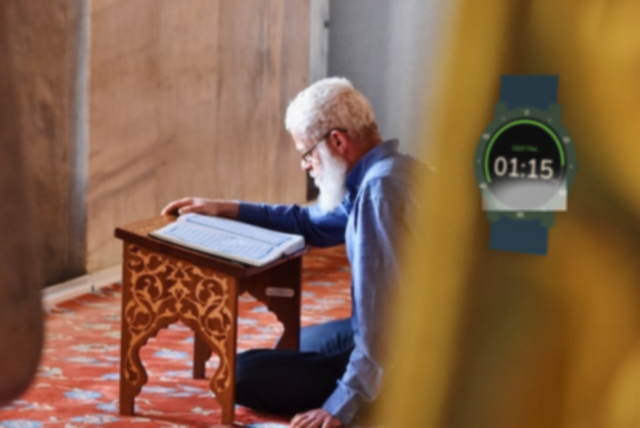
1,15
